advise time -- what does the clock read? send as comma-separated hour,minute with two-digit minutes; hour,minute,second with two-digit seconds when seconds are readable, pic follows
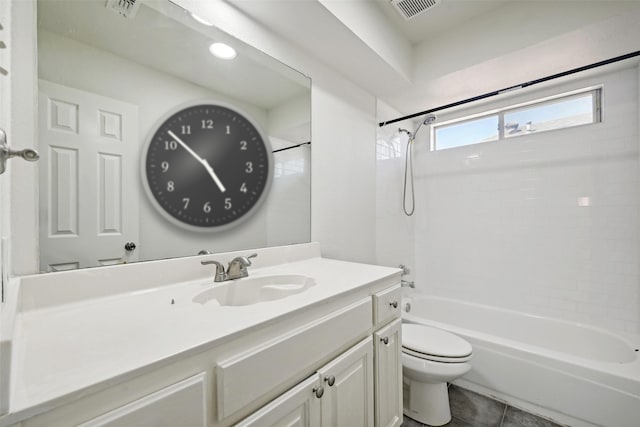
4,52
